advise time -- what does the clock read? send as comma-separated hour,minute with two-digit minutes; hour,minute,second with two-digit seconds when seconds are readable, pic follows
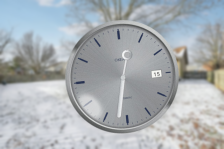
12,32
